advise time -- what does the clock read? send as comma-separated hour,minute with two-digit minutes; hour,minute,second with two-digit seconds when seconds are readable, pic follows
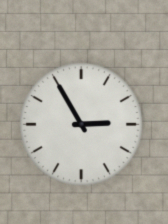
2,55
